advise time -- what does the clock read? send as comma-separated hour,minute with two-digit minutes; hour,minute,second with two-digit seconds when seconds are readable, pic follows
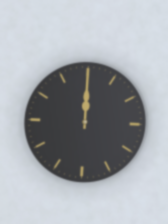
12,00
